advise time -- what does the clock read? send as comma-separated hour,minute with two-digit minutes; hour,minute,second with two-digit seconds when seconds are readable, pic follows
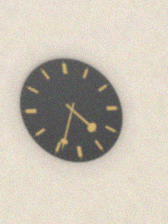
4,34
